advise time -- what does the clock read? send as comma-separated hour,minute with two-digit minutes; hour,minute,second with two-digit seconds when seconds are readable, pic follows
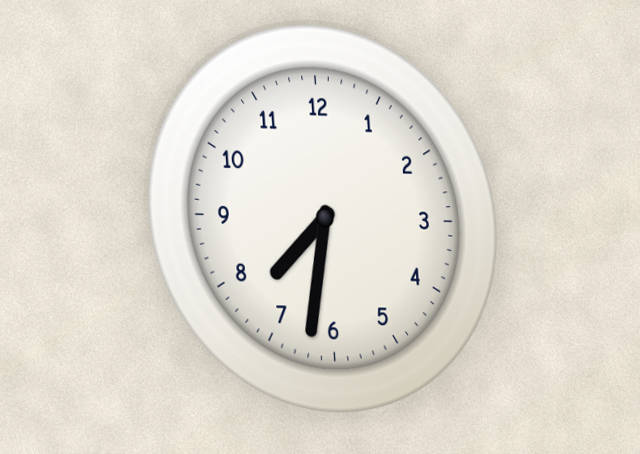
7,32
